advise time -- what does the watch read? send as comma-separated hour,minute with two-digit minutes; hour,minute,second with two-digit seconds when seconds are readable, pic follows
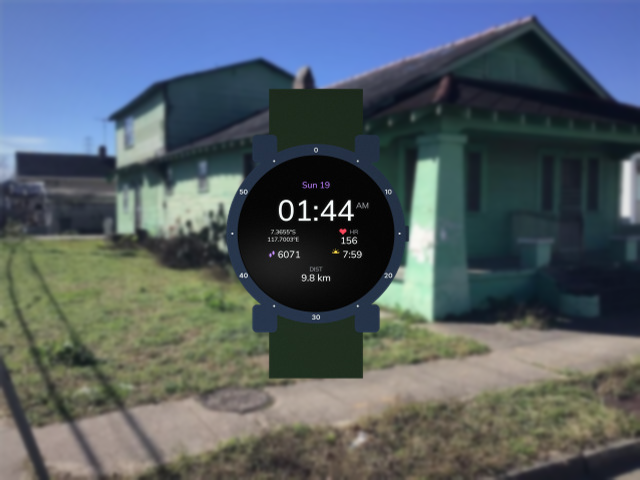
1,44
